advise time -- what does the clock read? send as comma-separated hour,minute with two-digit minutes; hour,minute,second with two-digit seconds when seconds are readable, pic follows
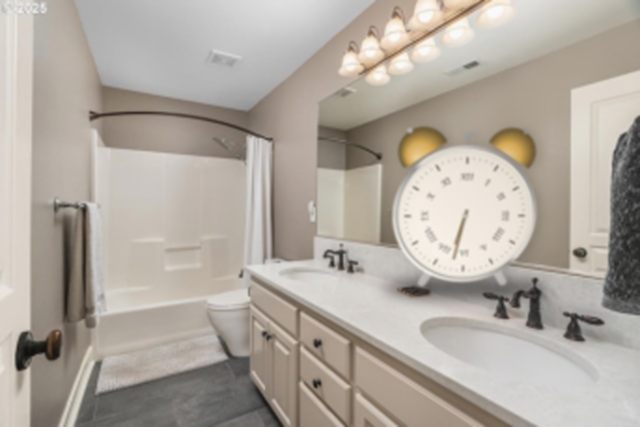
6,32
